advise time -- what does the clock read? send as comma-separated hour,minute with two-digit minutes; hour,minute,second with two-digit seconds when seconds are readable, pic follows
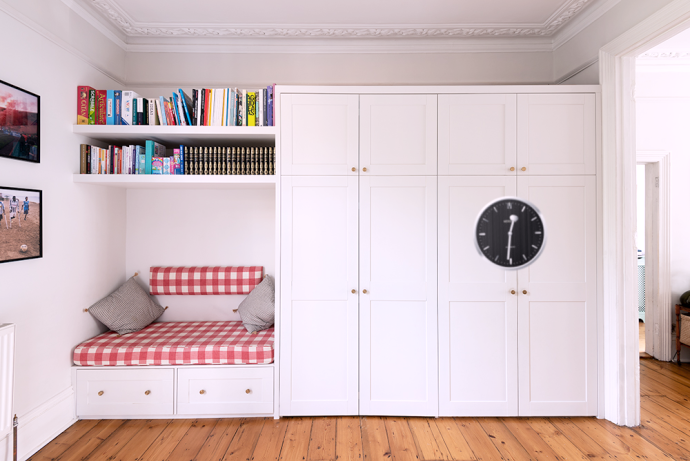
12,31
